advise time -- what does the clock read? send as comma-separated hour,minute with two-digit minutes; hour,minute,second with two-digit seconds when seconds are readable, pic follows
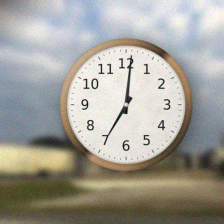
7,01
